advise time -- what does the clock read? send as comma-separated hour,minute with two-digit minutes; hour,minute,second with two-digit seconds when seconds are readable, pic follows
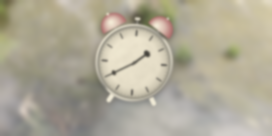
1,40
